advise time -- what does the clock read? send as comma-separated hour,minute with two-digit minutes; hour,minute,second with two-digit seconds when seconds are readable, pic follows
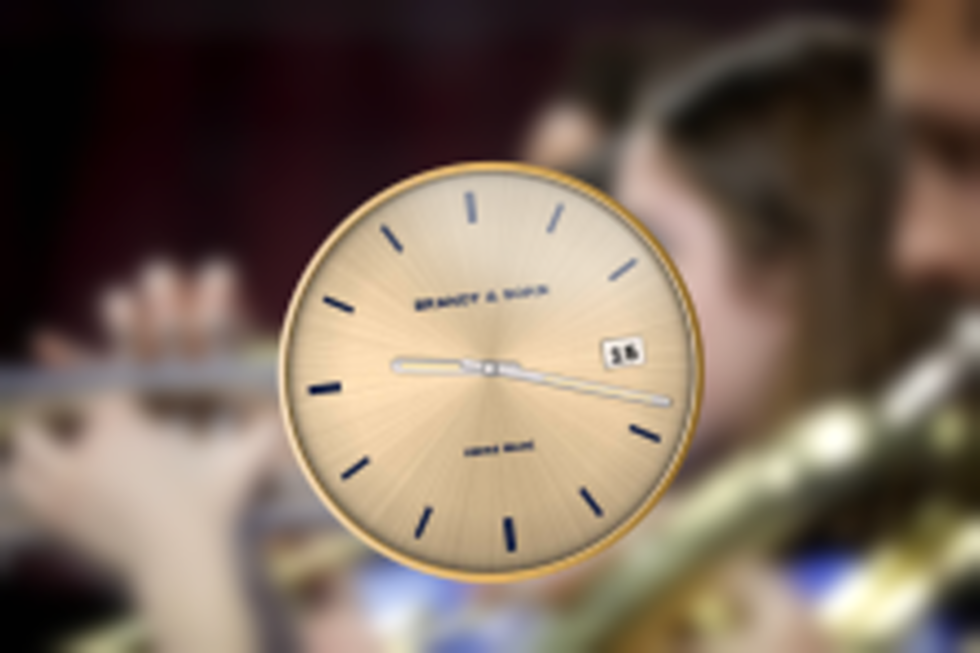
9,18
